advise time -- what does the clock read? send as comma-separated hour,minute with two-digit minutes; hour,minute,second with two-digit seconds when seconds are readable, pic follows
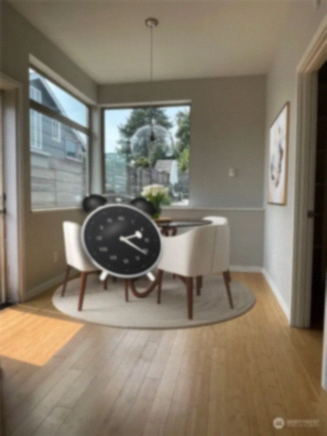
2,21
